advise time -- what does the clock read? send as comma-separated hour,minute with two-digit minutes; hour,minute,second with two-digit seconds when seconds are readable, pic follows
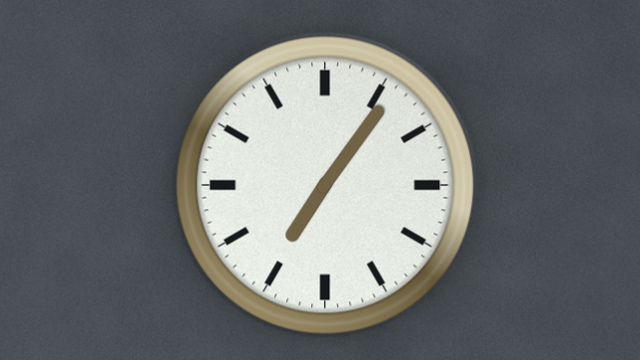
7,06
